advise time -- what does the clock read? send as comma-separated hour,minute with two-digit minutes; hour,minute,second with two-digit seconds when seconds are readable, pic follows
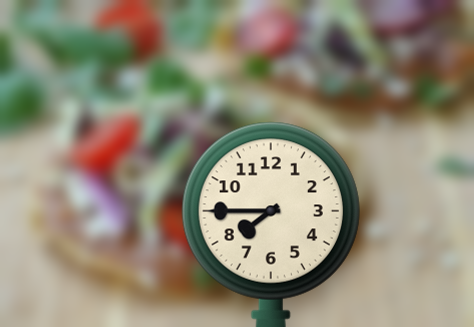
7,45
